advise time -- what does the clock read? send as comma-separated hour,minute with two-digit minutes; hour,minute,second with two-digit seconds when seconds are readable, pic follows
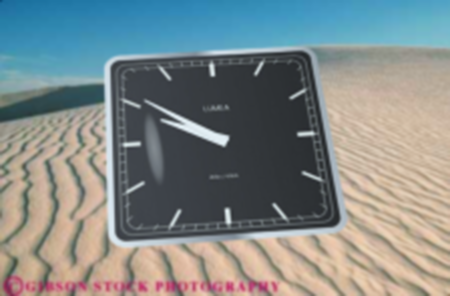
9,51
